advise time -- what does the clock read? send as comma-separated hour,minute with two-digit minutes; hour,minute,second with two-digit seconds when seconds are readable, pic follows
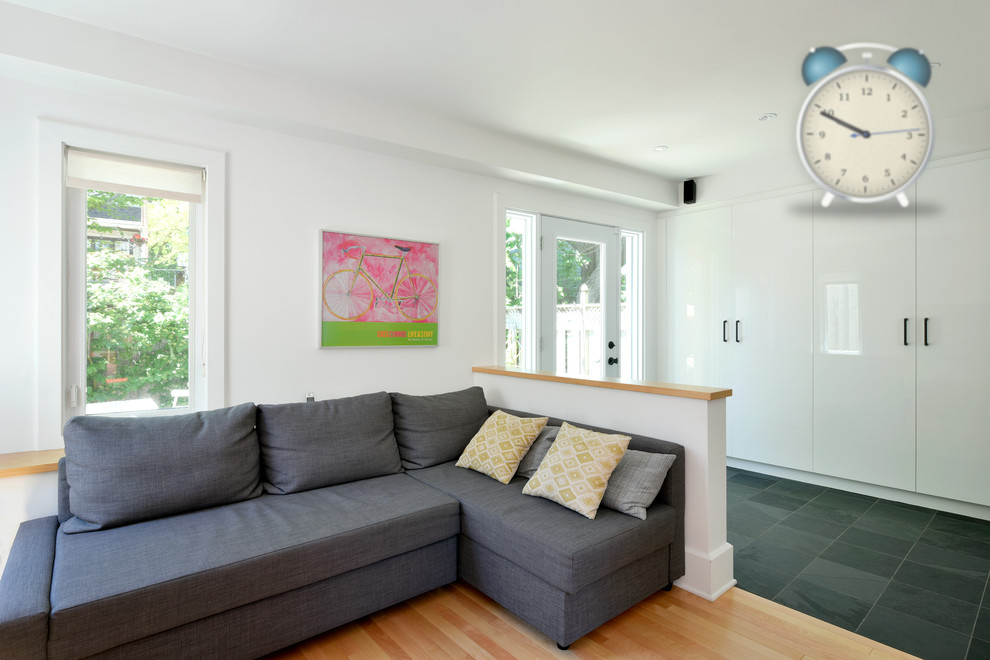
9,49,14
